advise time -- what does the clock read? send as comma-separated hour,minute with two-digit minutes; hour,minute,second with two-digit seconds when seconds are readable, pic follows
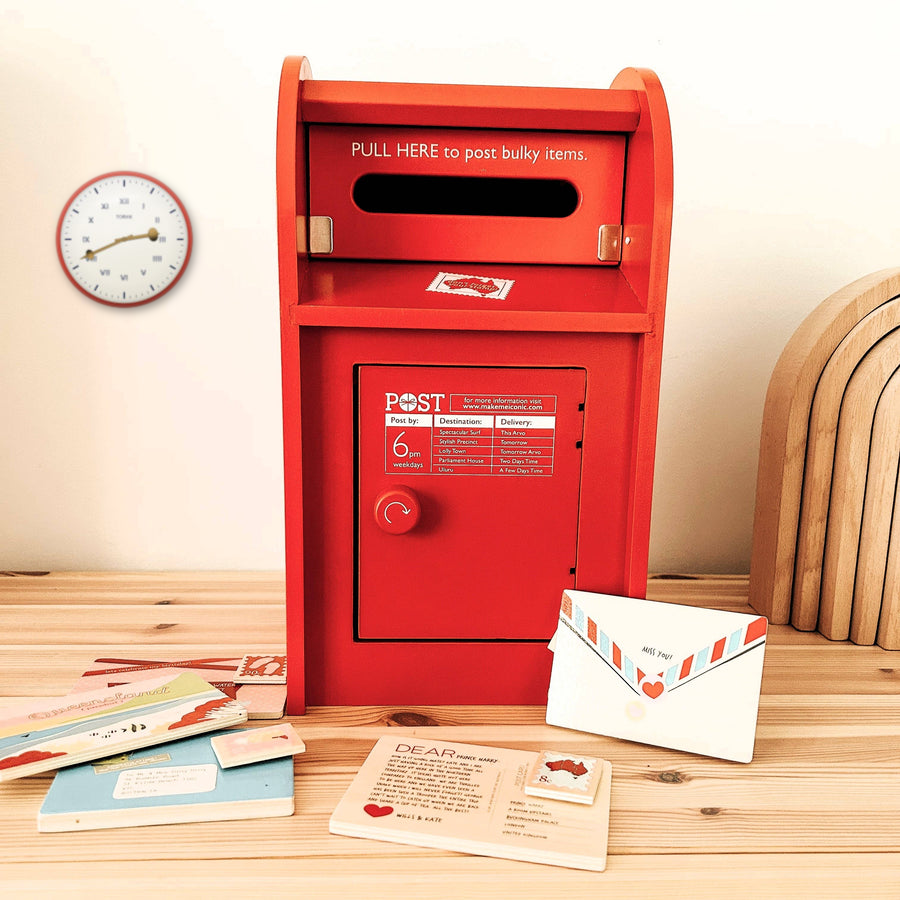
2,41
